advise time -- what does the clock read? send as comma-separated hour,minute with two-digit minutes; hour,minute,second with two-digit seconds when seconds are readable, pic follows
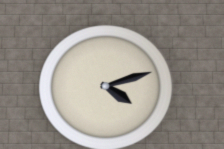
4,12
